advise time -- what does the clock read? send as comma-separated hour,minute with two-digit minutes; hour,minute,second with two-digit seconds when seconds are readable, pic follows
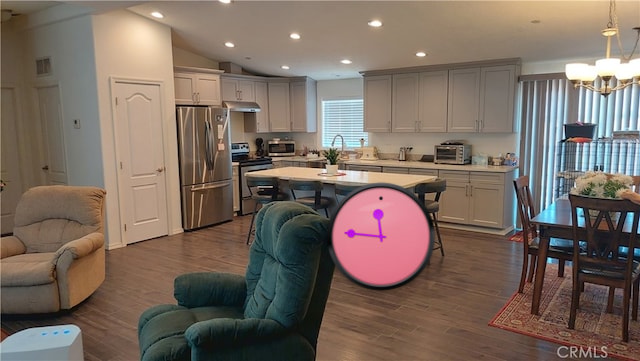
11,46
